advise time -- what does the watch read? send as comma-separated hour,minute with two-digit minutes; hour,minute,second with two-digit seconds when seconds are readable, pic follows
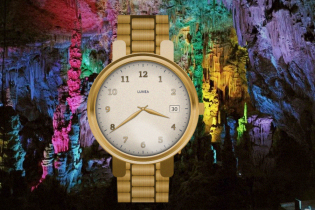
3,39
